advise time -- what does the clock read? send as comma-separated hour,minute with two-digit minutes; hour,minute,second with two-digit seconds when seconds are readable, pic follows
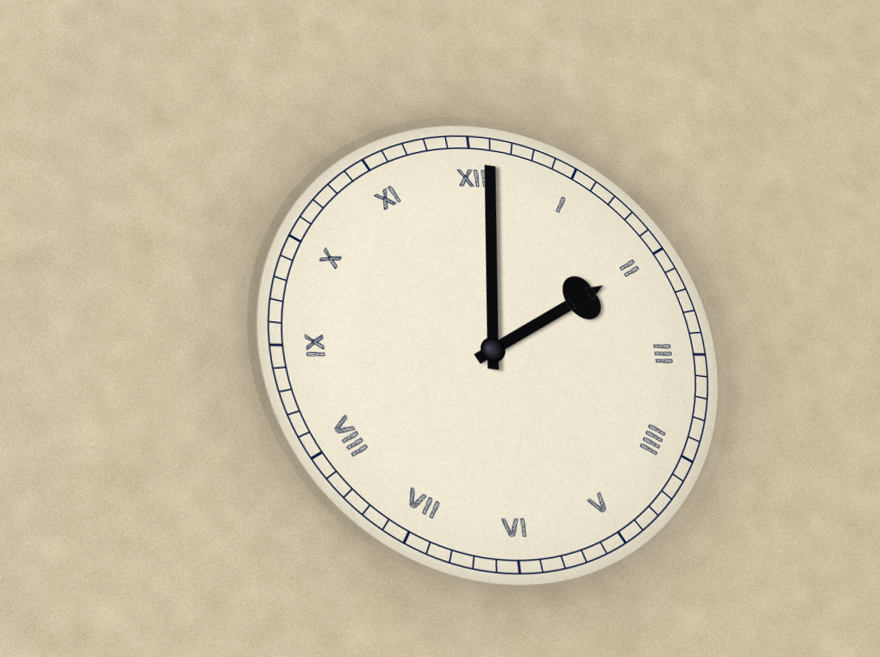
2,01
